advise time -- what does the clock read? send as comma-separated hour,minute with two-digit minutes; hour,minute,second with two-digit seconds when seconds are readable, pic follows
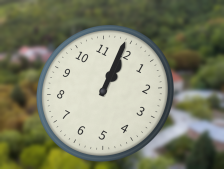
11,59
